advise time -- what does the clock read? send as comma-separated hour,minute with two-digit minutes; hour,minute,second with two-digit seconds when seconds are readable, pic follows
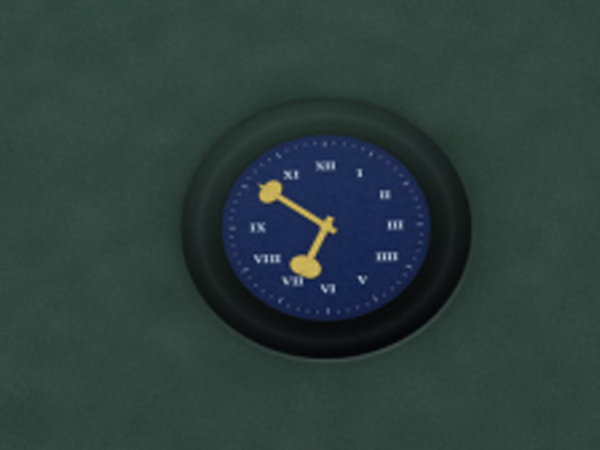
6,51
